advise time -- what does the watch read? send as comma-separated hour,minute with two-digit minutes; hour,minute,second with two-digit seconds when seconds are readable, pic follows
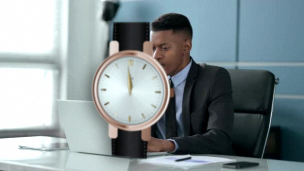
11,59
